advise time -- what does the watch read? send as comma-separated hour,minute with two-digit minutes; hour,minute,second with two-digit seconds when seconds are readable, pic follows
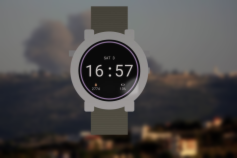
16,57
